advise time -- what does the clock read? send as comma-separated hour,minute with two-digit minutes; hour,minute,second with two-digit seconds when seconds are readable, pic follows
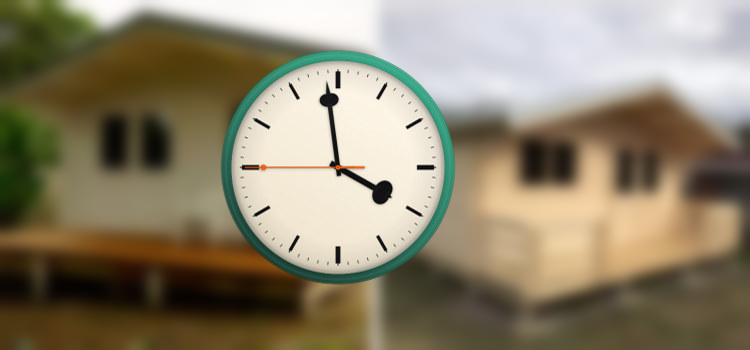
3,58,45
